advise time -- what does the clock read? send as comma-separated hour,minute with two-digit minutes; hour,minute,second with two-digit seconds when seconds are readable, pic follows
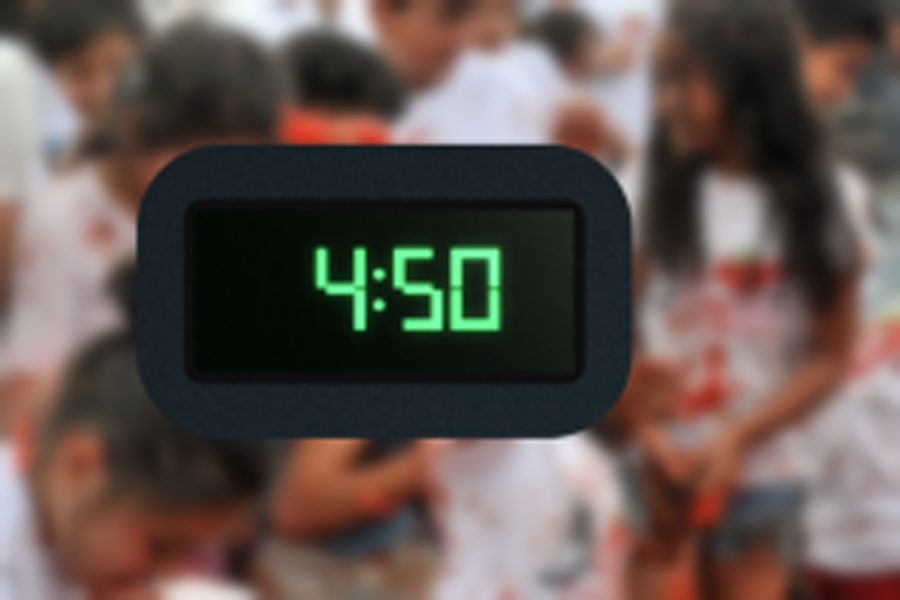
4,50
